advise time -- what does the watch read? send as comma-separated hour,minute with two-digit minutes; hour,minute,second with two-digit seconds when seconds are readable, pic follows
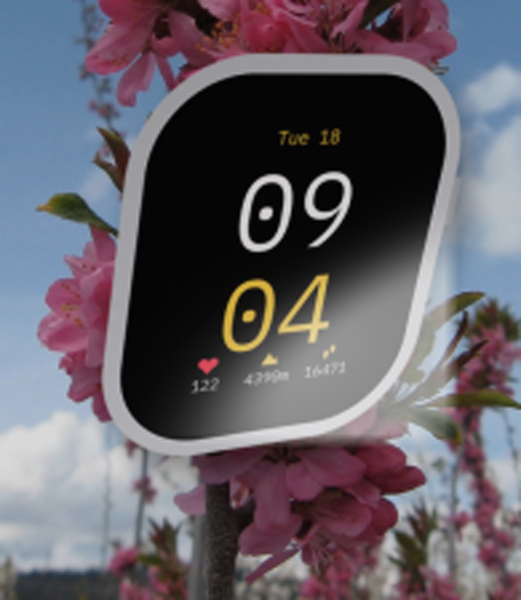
9,04
